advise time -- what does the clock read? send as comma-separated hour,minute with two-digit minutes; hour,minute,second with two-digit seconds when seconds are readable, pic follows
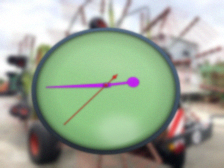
2,44,37
